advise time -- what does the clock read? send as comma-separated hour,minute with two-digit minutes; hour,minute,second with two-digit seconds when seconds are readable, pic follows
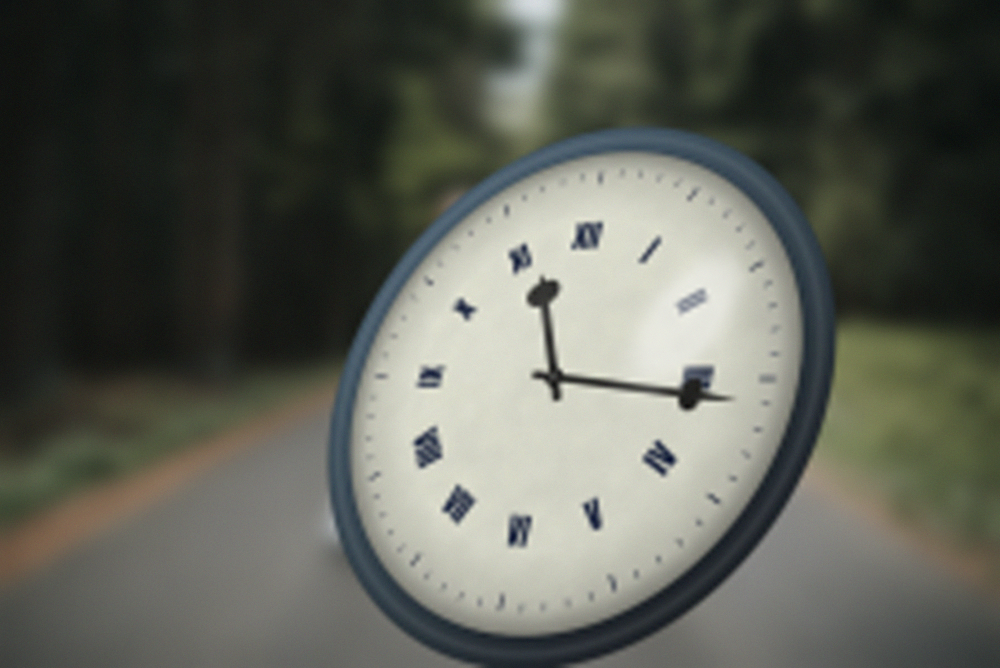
11,16
